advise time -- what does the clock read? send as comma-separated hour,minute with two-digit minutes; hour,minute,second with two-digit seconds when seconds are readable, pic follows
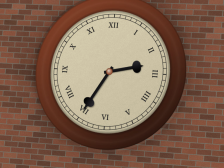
2,35
